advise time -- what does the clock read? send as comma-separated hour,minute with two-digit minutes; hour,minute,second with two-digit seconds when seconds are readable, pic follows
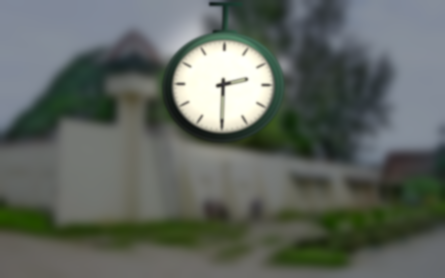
2,30
